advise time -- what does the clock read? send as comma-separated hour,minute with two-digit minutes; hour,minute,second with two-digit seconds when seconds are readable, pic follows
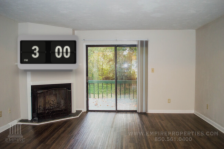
3,00
